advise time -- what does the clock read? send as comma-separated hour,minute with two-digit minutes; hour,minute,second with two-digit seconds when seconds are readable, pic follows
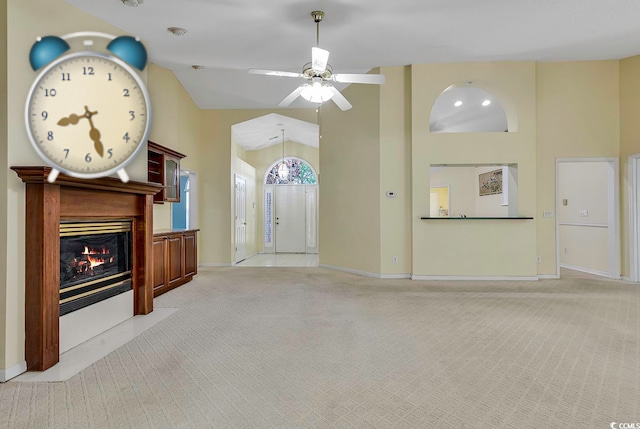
8,27
